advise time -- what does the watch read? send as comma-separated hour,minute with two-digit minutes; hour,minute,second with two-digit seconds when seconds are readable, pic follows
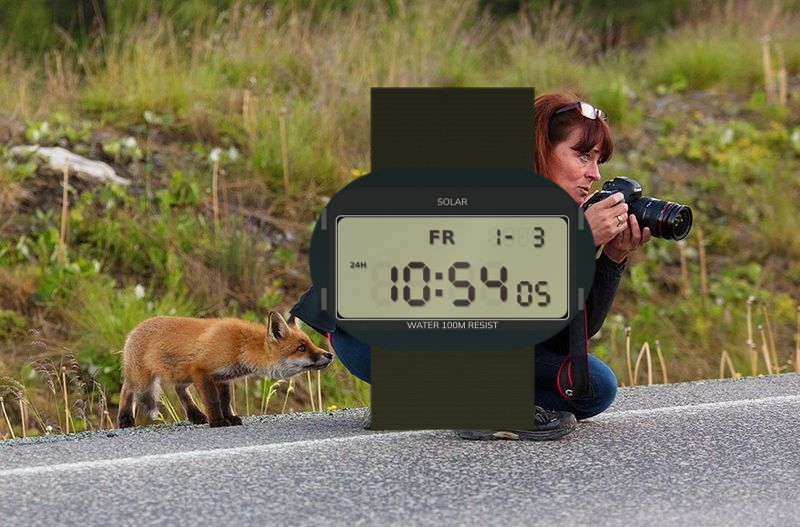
10,54,05
